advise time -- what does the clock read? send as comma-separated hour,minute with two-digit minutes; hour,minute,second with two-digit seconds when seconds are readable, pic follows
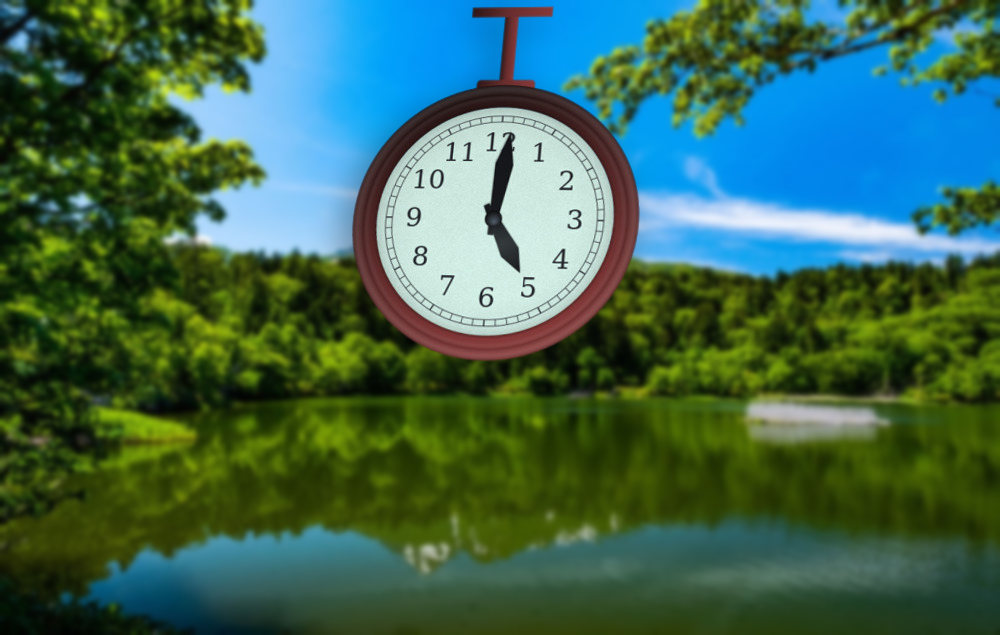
5,01
